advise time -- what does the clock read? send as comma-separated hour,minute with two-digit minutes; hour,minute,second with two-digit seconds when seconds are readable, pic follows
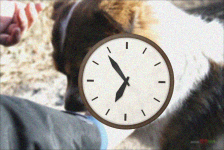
6,54
